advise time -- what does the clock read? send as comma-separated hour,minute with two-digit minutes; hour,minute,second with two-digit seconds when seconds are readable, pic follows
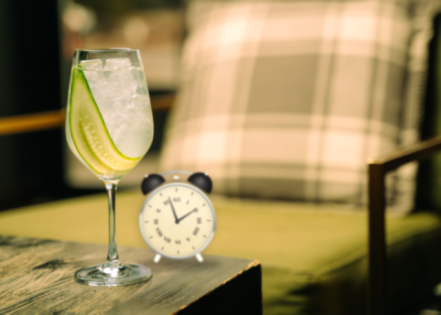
1,57
